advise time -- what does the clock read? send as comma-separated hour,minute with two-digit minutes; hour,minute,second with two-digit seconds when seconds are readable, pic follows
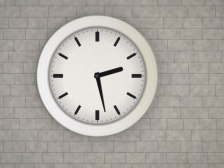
2,28
